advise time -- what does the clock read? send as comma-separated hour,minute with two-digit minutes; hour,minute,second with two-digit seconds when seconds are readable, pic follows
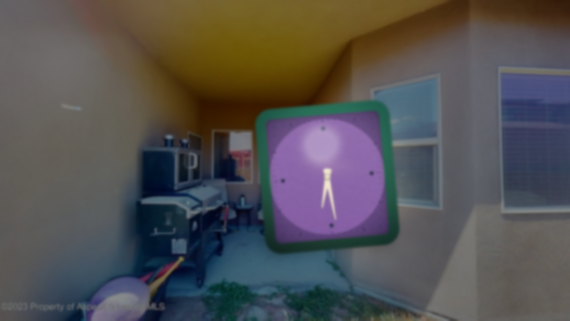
6,29
